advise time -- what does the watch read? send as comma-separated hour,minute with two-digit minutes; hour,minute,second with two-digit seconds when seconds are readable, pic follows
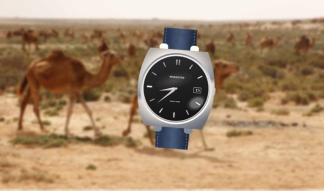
8,38
